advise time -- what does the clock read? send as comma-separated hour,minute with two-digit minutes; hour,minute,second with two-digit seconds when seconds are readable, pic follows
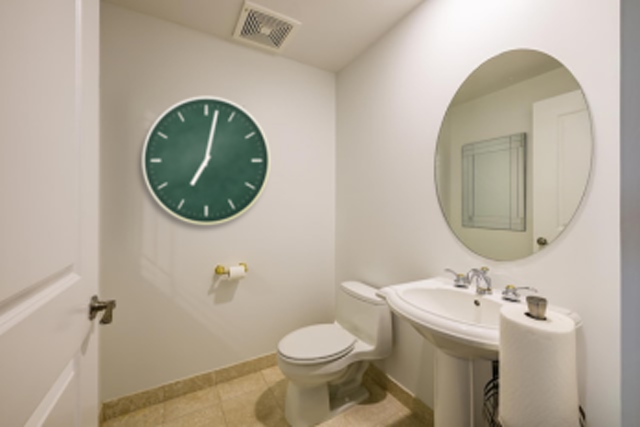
7,02
